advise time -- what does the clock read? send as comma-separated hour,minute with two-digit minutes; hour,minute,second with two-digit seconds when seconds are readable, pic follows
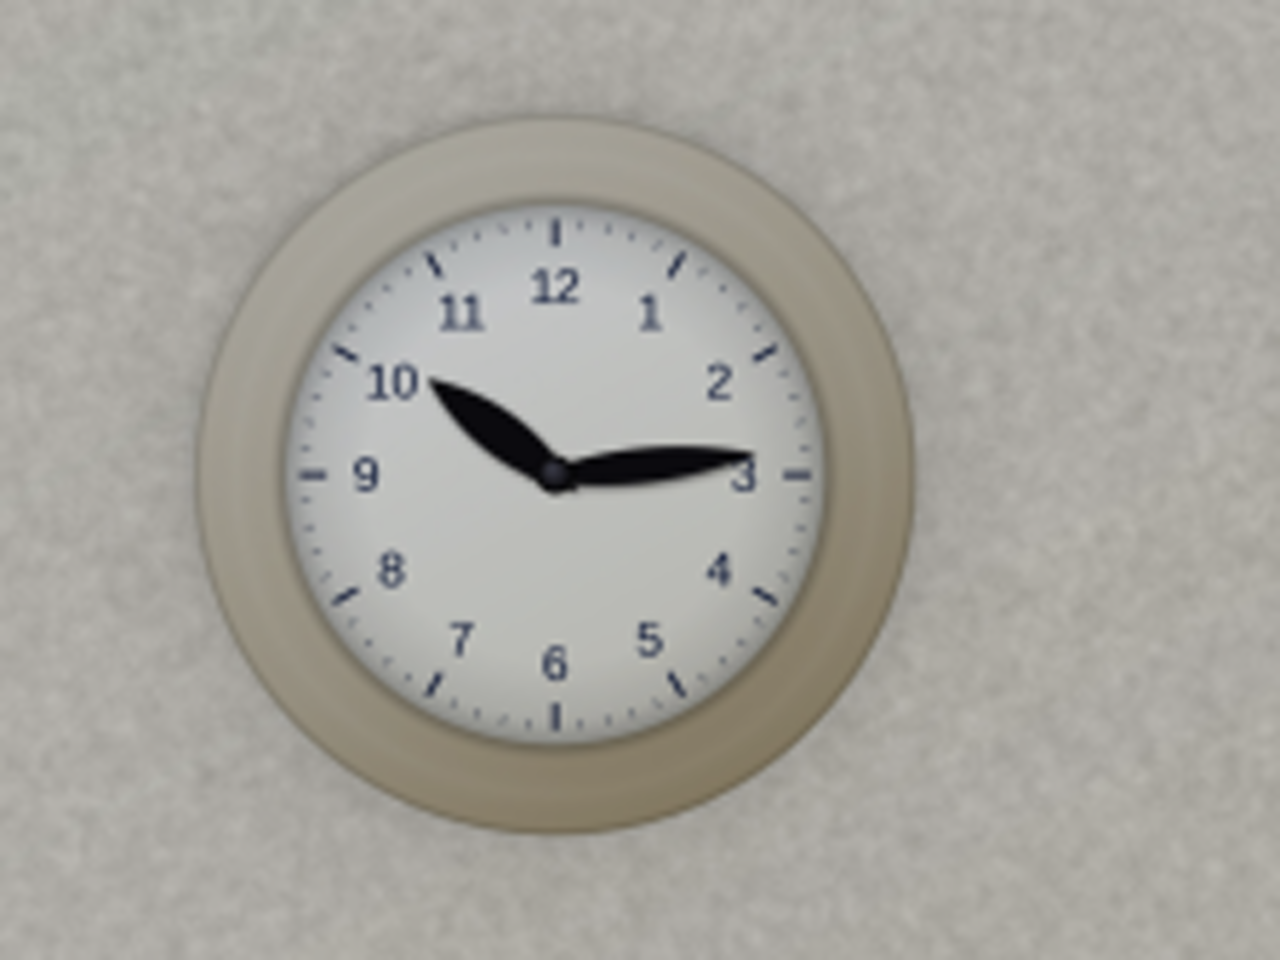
10,14
